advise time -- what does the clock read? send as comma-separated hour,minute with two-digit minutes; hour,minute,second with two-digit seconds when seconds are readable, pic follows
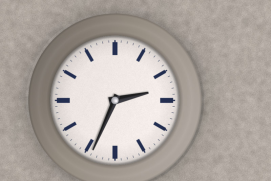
2,34
